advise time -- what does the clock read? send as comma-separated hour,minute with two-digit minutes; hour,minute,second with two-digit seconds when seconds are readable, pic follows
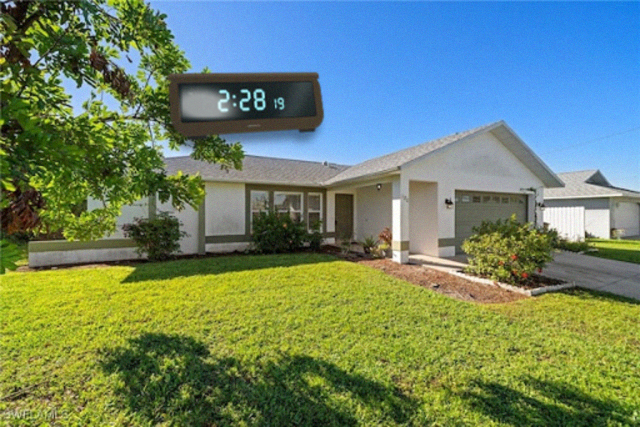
2,28,19
